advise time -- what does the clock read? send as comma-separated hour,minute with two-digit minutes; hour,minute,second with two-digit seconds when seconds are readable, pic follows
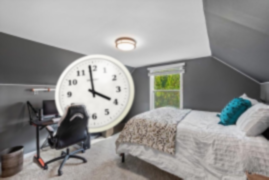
3,59
